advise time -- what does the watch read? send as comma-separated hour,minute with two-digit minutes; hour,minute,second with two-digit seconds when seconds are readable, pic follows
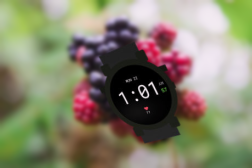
1,01
